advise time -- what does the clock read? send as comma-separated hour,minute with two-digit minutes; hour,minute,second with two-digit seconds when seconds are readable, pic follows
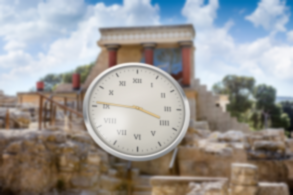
3,46
